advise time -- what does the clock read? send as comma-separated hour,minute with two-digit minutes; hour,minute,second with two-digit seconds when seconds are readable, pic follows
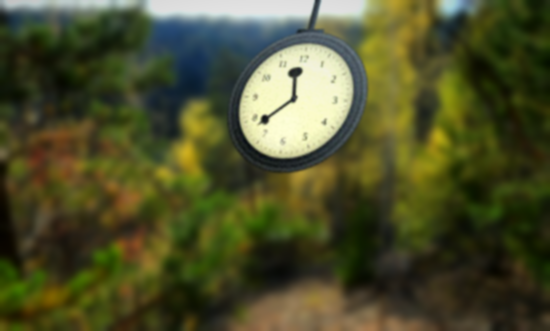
11,38
